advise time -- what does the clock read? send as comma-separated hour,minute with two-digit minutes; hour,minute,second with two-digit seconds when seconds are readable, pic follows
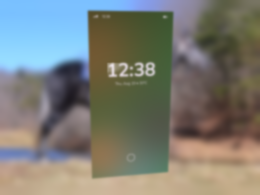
12,38
